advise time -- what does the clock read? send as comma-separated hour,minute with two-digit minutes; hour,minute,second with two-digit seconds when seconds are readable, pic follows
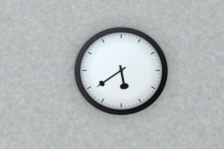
5,39
